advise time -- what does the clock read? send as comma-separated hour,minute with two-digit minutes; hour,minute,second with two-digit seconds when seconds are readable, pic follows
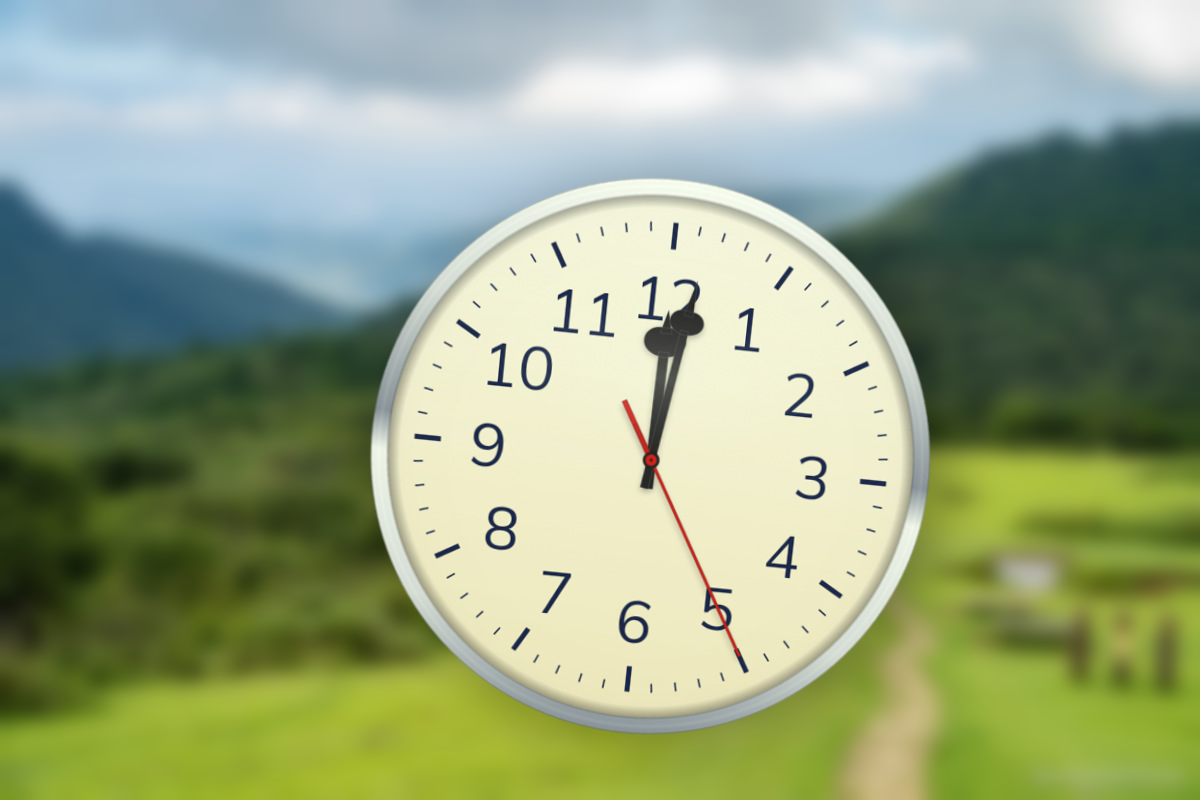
12,01,25
